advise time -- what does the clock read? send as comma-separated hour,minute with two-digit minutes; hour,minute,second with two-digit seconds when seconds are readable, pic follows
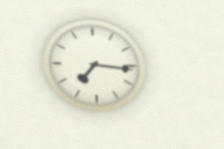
7,16
